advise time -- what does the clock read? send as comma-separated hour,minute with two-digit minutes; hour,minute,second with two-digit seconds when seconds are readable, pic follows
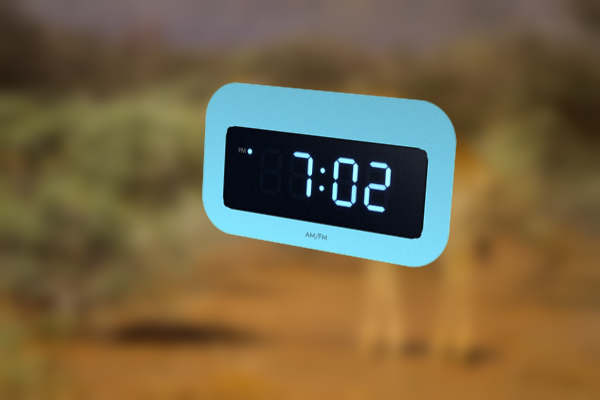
7,02
